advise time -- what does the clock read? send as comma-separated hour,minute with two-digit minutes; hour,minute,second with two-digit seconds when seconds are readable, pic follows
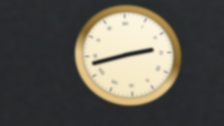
2,43
